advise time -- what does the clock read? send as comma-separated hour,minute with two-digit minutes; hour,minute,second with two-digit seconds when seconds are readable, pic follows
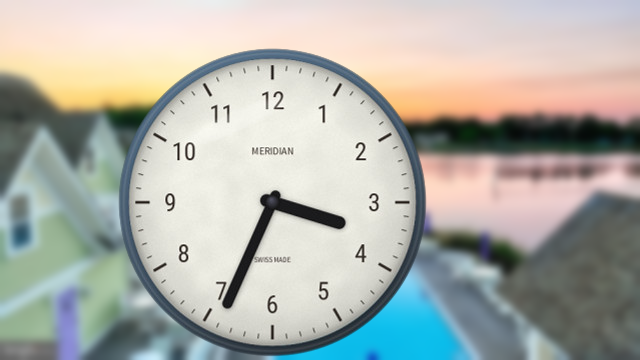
3,34
